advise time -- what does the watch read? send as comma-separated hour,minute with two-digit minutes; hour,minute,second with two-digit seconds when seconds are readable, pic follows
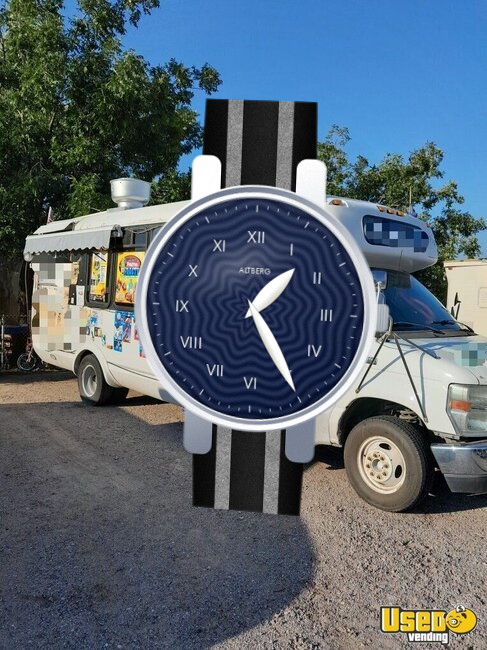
1,25
